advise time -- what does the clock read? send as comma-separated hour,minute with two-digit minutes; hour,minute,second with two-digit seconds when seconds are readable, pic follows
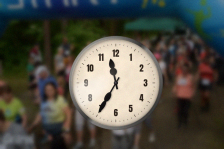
11,35
